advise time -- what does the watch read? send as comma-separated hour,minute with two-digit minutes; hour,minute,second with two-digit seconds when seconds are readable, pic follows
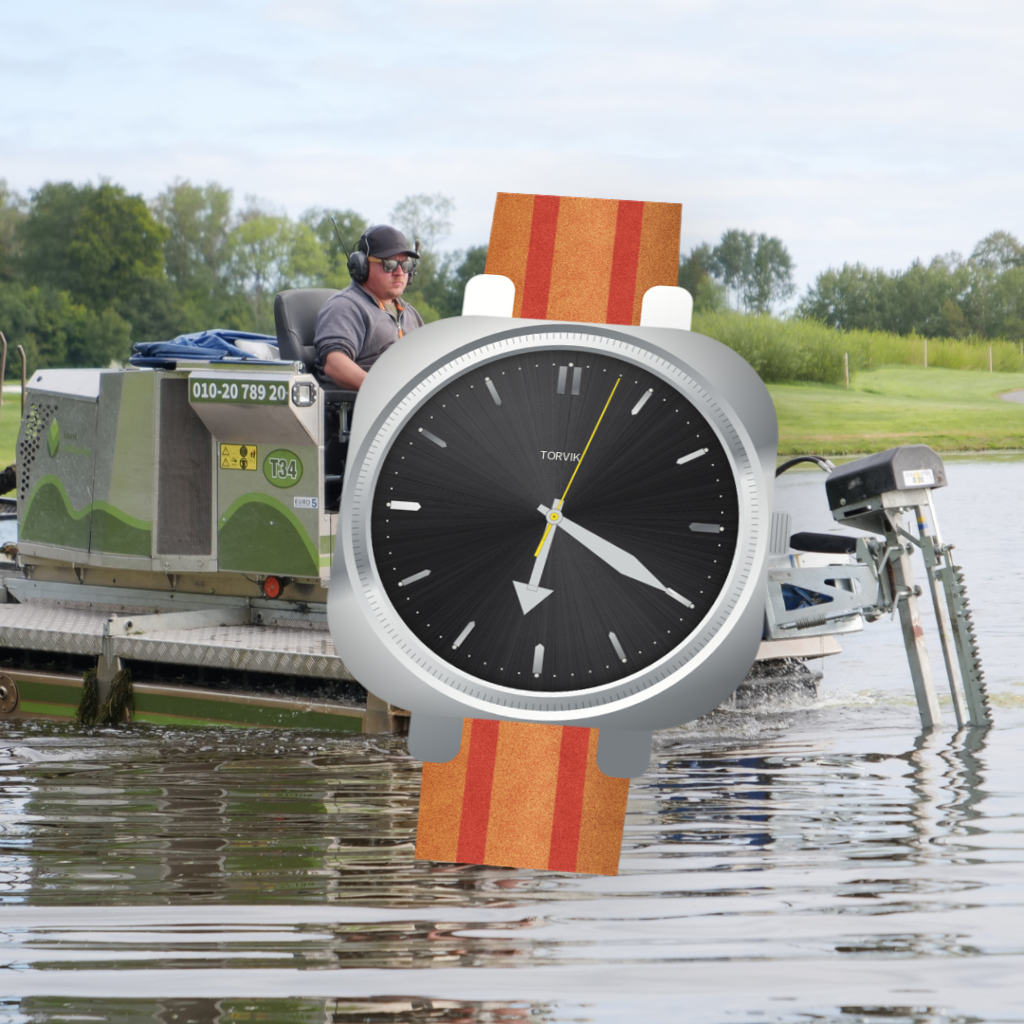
6,20,03
